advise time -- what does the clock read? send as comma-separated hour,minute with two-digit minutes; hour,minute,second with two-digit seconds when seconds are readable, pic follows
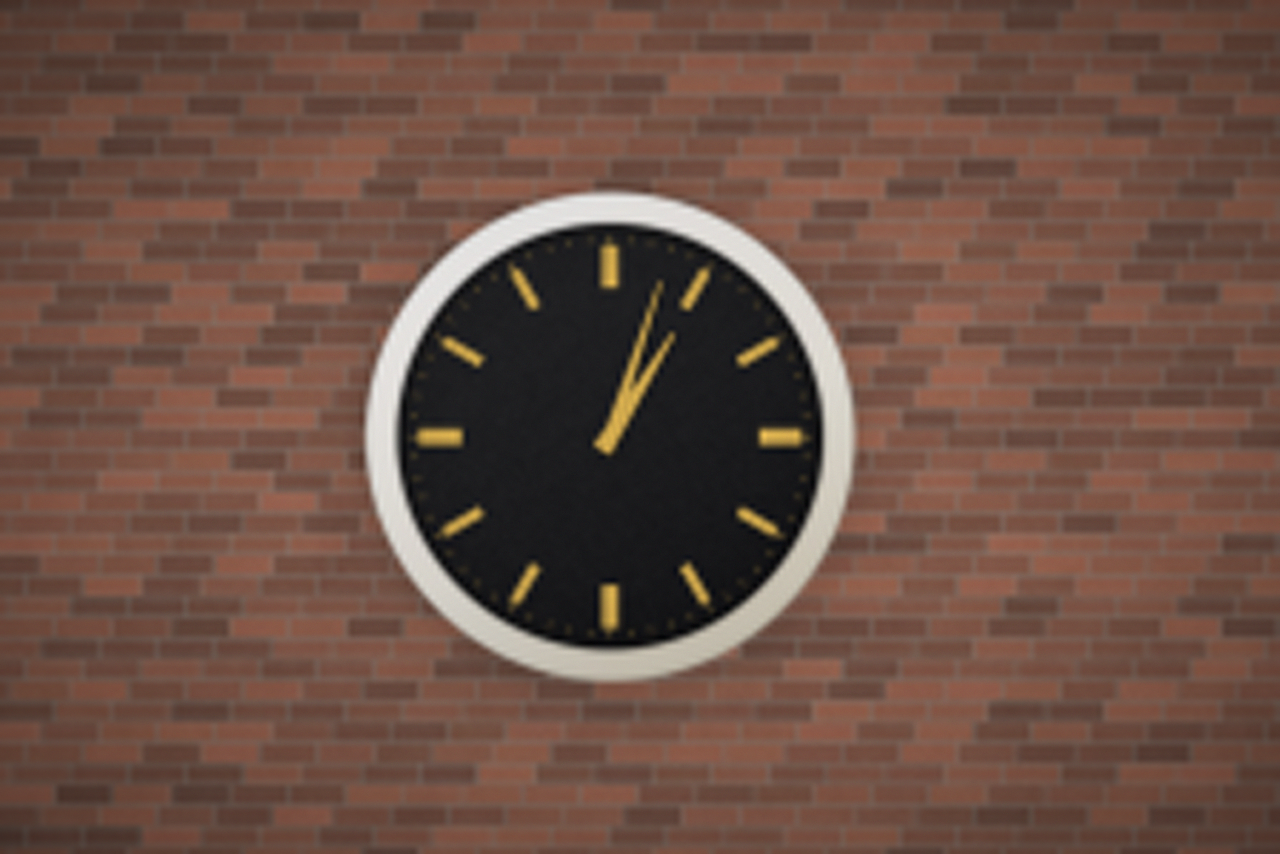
1,03
